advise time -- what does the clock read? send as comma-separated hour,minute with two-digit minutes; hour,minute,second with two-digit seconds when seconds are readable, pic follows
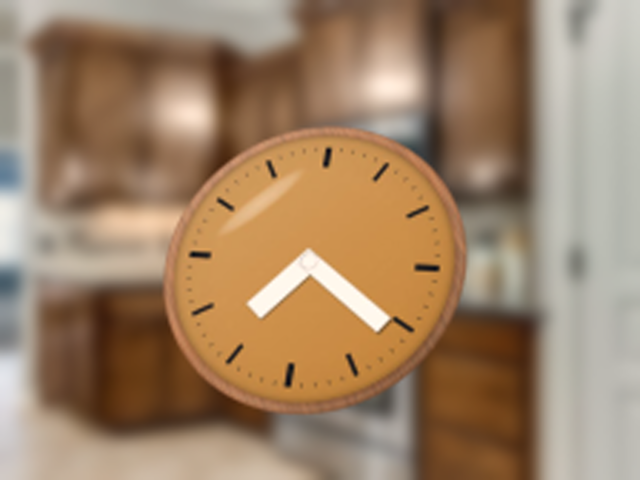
7,21
